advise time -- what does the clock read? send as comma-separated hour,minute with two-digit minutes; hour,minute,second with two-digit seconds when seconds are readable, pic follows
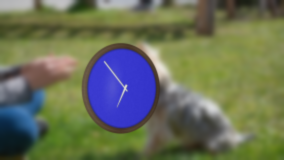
6,53
